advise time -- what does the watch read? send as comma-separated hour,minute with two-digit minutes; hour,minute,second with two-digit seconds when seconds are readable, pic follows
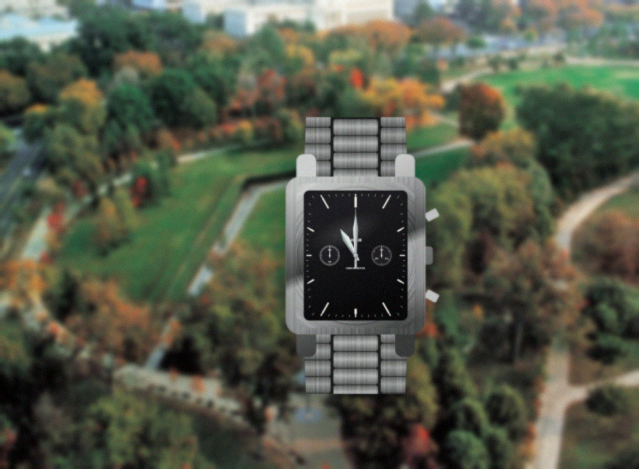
11,00
